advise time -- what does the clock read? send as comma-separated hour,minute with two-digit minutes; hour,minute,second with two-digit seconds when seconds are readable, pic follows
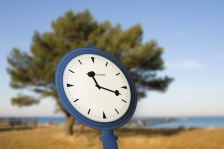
11,18
